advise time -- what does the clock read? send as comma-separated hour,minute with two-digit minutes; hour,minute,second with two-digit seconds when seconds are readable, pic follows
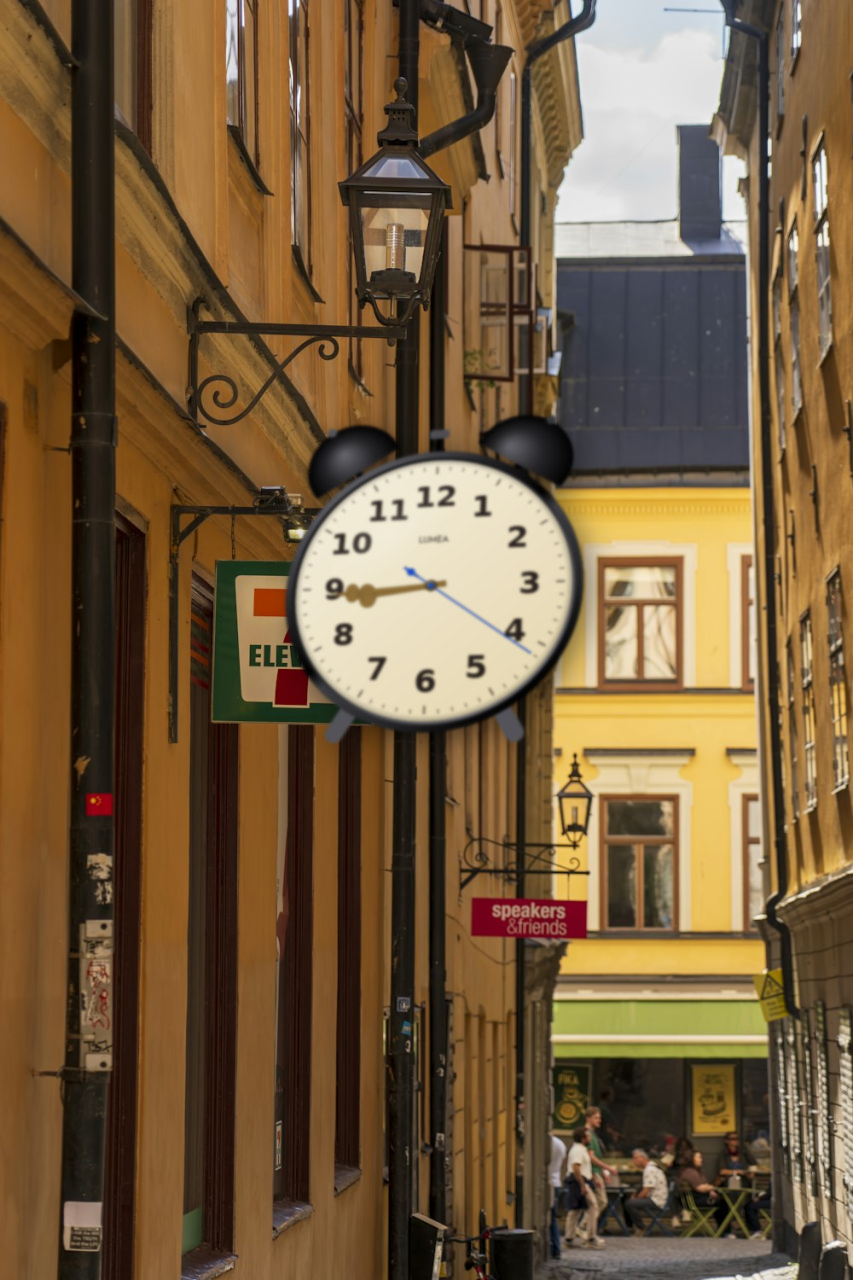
8,44,21
